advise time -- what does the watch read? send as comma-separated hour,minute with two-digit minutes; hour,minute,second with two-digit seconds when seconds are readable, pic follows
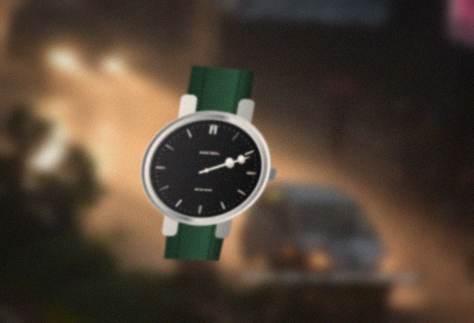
2,11
